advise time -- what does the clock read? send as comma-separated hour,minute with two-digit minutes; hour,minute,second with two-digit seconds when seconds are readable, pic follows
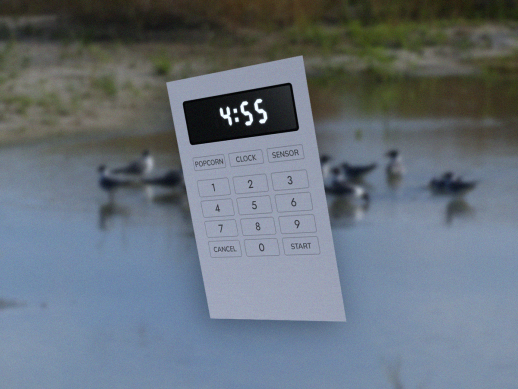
4,55
